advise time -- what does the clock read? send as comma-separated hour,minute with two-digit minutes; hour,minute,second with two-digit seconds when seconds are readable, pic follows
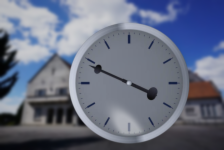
3,49
